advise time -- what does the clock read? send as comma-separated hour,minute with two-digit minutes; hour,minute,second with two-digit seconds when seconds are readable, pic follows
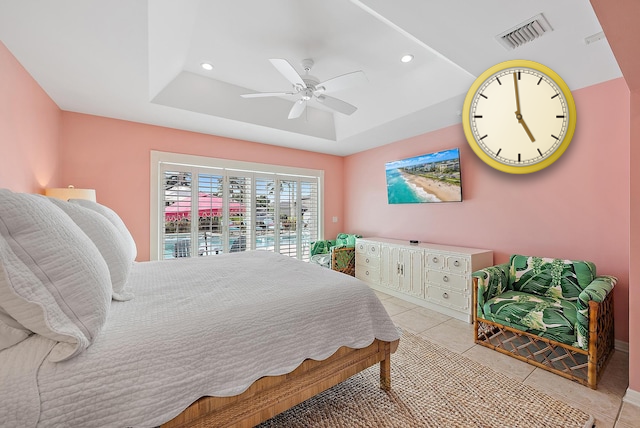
4,59
